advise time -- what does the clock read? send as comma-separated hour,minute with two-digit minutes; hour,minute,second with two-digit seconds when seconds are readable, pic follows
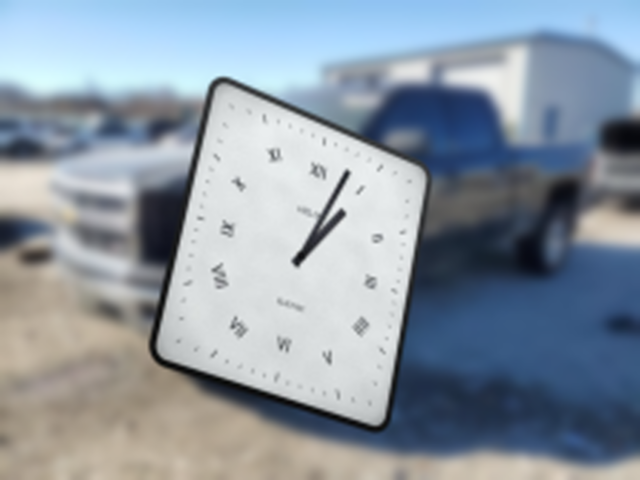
1,03
